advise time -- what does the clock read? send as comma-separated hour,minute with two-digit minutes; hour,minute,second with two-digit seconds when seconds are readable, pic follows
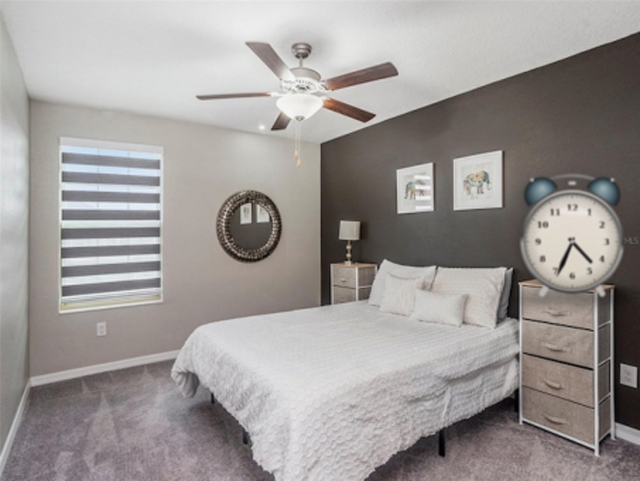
4,34
